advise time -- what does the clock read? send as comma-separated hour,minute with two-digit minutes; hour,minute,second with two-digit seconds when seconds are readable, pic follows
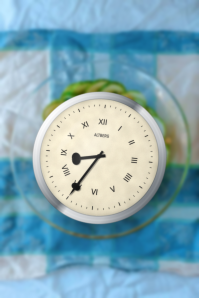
8,35
